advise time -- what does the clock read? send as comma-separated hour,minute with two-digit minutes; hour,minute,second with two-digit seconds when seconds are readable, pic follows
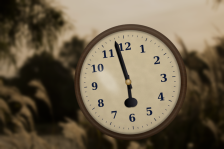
5,58
